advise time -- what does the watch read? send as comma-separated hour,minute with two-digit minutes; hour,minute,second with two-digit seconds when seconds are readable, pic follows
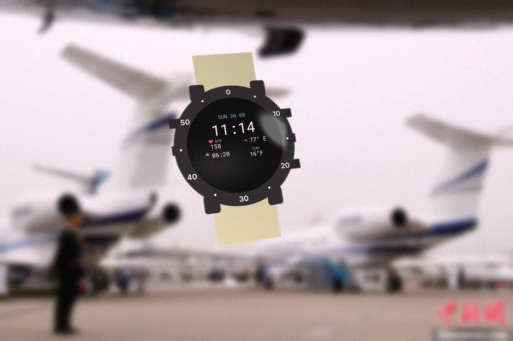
11,14
